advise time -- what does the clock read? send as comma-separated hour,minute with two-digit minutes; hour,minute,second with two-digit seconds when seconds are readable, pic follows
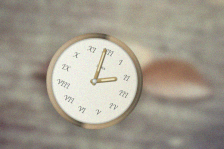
1,59
